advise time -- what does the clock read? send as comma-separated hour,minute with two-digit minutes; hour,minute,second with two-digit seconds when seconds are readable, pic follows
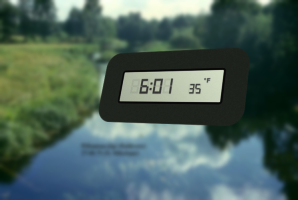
6,01
